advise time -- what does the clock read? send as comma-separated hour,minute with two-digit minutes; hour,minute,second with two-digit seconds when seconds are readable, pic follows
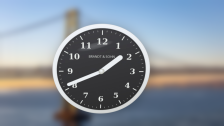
1,41
